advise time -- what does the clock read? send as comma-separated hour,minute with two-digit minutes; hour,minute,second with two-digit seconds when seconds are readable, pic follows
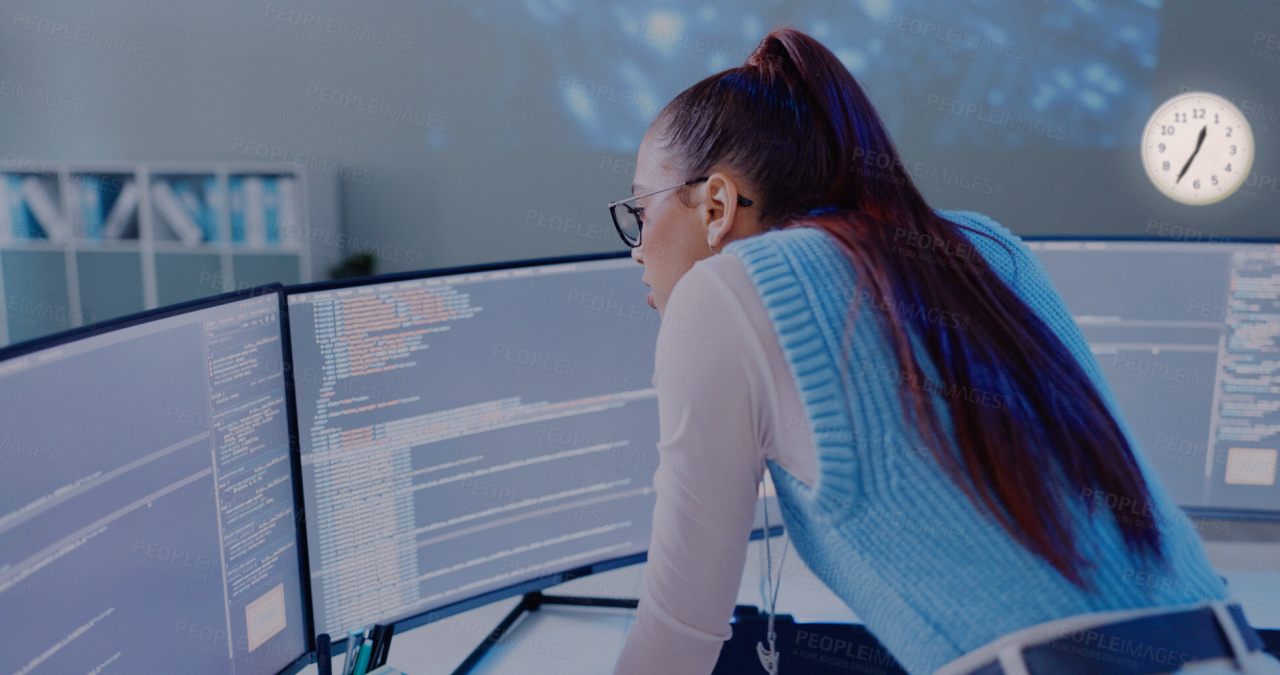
12,35
